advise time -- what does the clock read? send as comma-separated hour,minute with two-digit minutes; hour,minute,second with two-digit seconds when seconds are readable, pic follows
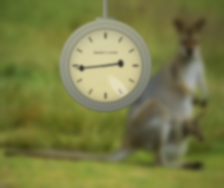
2,44
